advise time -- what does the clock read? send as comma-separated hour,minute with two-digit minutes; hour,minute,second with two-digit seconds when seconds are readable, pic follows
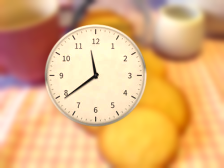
11,39
